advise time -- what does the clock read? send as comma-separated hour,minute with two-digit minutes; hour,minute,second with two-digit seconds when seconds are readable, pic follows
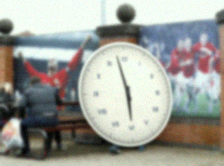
5,58
